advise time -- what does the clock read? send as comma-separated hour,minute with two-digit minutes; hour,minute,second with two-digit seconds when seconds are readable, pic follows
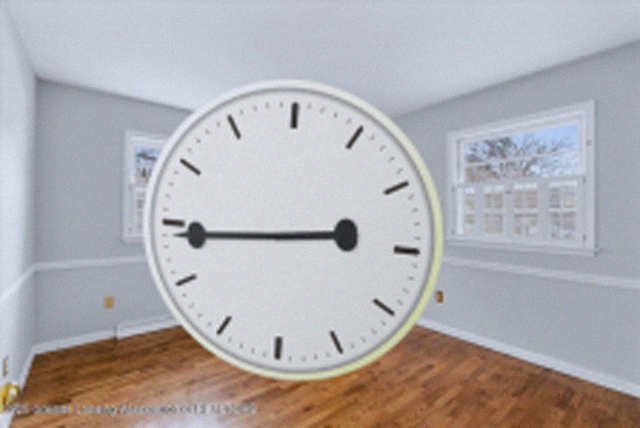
2,44
